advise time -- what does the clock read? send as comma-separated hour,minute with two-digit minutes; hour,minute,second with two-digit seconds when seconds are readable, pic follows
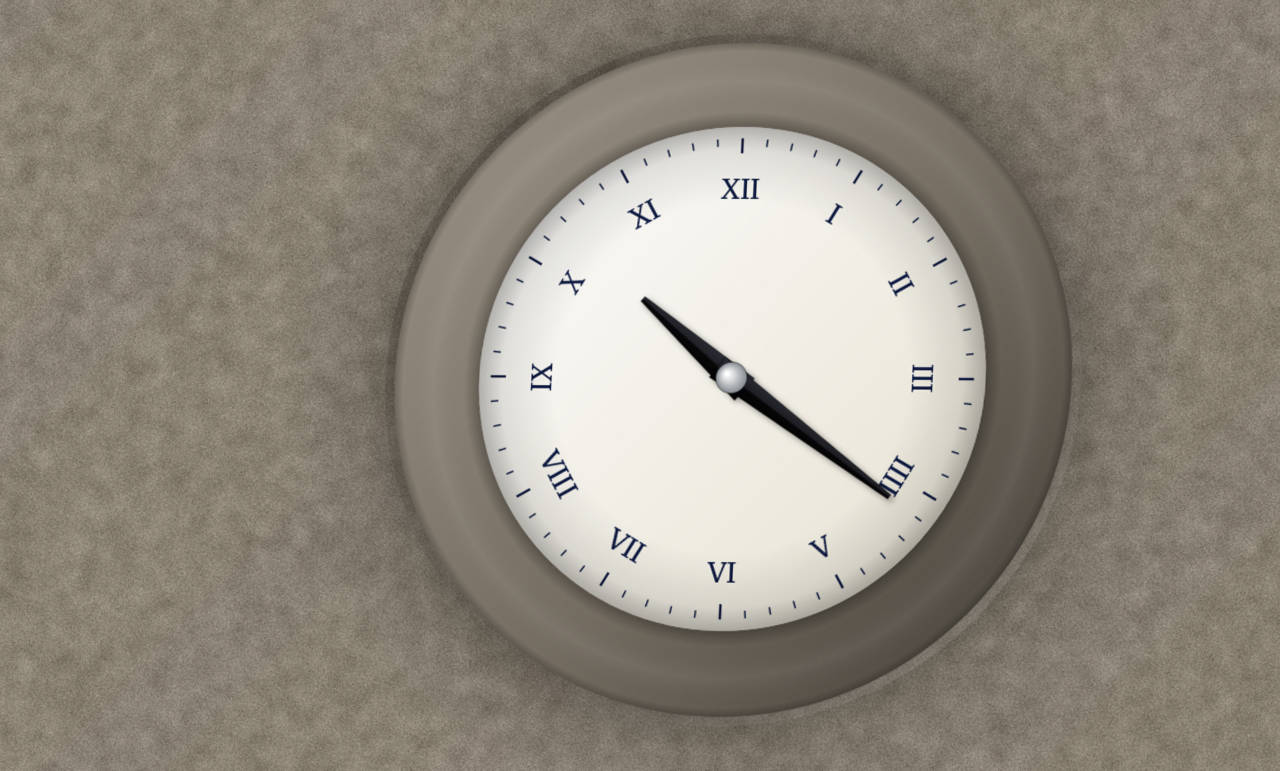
10,21
